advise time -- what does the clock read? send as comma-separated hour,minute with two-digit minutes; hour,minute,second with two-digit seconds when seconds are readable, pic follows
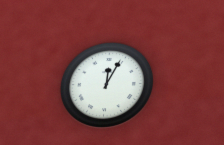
12,04
